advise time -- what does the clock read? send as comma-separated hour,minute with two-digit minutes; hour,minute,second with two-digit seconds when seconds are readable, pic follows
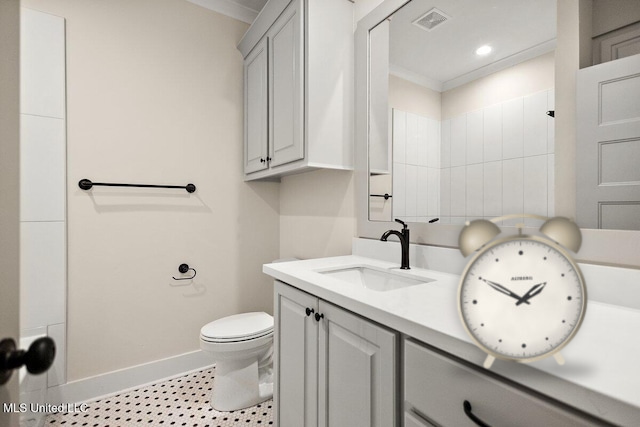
1,50
